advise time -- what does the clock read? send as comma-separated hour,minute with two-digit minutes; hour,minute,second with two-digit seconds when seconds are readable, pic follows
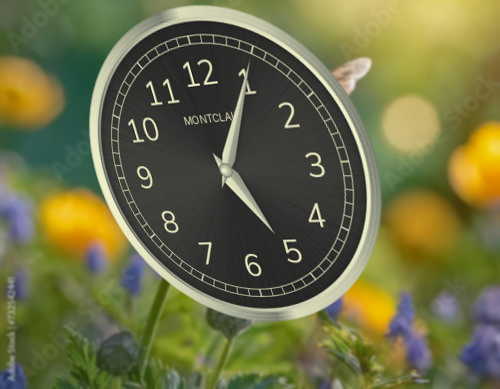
5,05
